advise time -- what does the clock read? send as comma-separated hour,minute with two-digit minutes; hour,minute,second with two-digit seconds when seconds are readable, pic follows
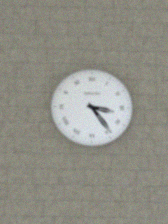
3,24
